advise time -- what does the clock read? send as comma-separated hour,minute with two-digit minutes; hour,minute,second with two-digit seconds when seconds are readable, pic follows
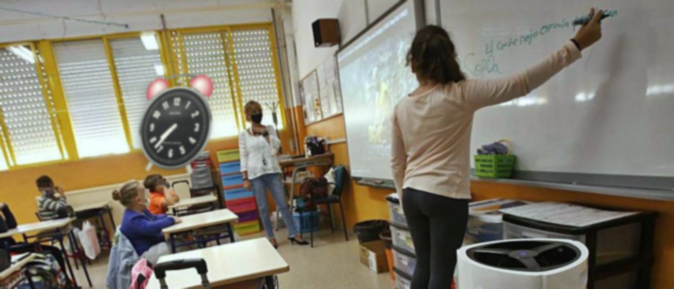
7,37
